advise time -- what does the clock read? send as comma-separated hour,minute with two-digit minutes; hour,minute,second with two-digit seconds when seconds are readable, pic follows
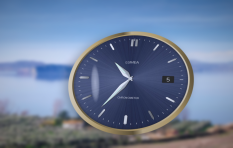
10,36
